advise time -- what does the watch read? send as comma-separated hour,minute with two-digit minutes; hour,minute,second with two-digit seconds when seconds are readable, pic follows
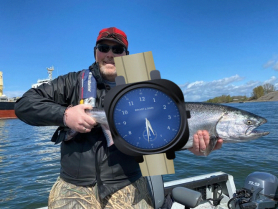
5,31
